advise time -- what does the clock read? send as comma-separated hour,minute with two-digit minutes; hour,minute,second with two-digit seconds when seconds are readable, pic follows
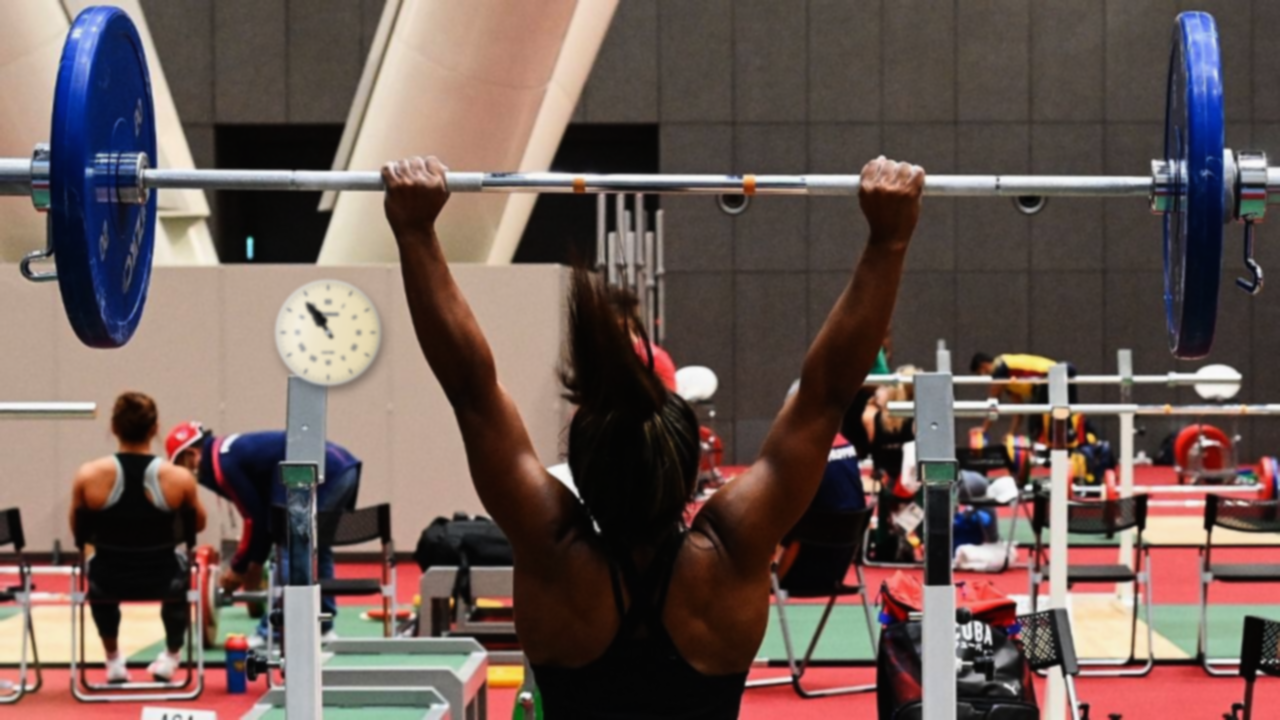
10,54
